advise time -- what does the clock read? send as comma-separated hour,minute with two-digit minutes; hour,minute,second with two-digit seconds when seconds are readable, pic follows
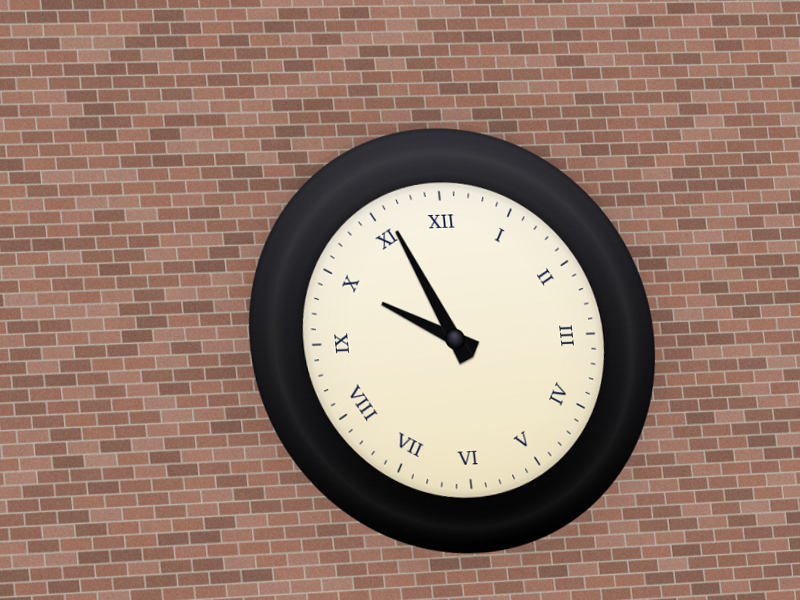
9,56
